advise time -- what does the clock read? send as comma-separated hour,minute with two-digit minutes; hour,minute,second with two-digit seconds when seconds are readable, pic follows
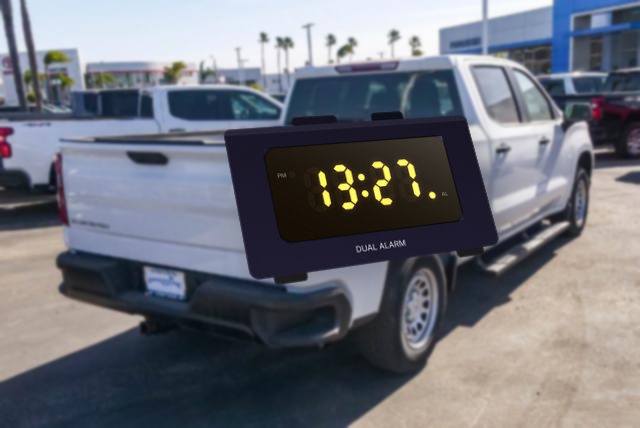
13,27
